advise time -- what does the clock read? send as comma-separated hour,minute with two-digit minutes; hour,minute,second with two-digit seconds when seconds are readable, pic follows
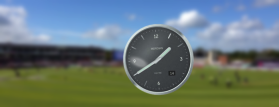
1,40
